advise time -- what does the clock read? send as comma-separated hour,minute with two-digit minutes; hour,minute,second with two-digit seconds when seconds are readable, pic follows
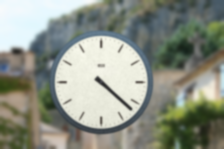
4,22
